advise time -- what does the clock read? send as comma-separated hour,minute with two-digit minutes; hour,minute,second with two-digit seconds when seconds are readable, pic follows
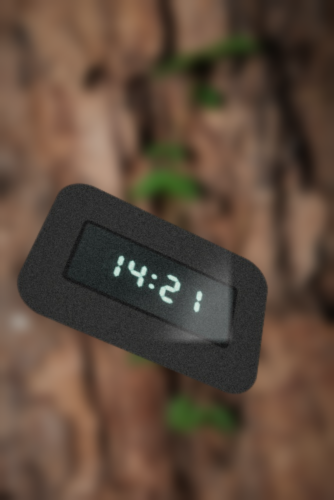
14,21
